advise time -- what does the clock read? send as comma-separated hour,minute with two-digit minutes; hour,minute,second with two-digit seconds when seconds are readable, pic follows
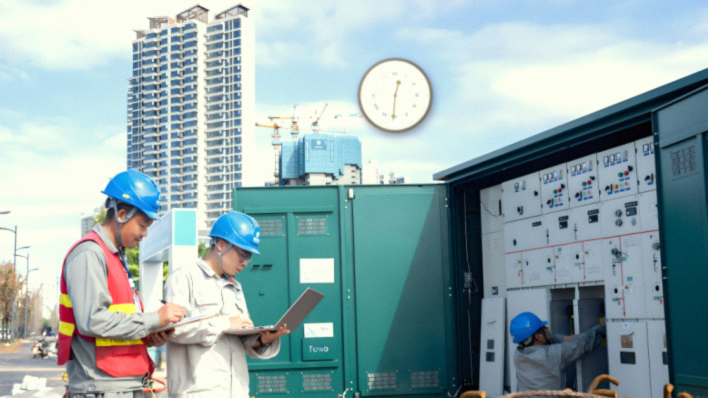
12,31
